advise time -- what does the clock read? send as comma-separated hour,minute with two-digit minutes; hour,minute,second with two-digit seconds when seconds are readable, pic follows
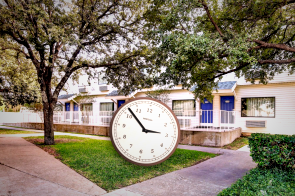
2,52
